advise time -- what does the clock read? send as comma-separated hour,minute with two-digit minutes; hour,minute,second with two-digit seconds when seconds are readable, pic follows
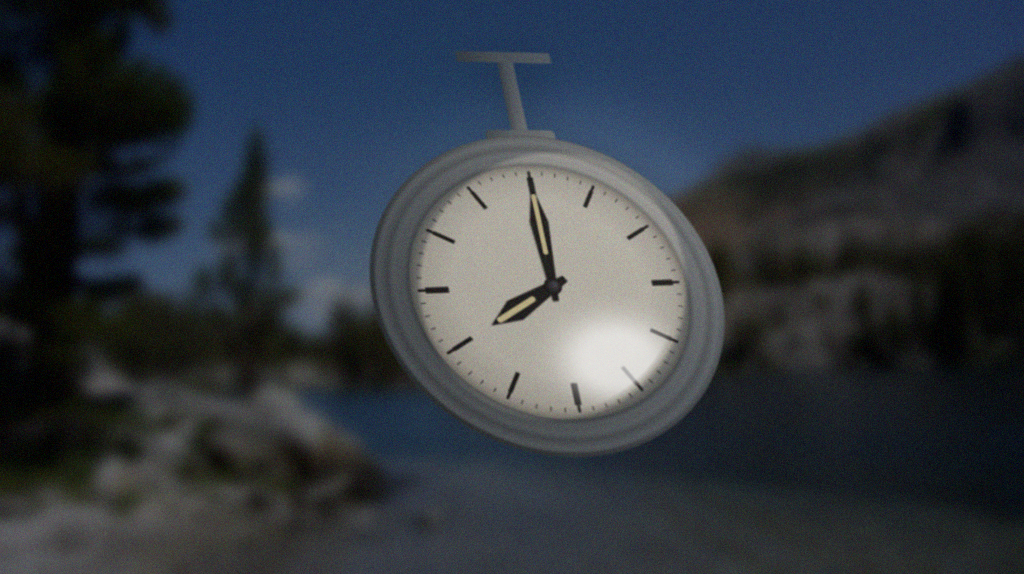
8,00
